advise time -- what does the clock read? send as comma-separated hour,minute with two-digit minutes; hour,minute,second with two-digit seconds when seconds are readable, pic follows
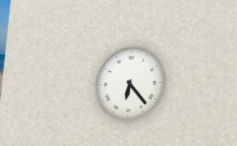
6,23
